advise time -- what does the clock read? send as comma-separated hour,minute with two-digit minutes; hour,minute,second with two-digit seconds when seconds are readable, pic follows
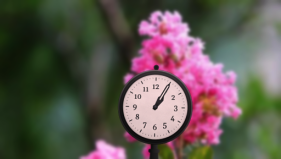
1,05
